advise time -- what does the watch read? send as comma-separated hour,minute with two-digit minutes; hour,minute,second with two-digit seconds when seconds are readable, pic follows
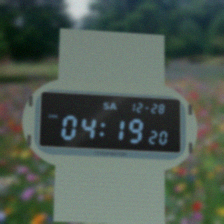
4,19,20
